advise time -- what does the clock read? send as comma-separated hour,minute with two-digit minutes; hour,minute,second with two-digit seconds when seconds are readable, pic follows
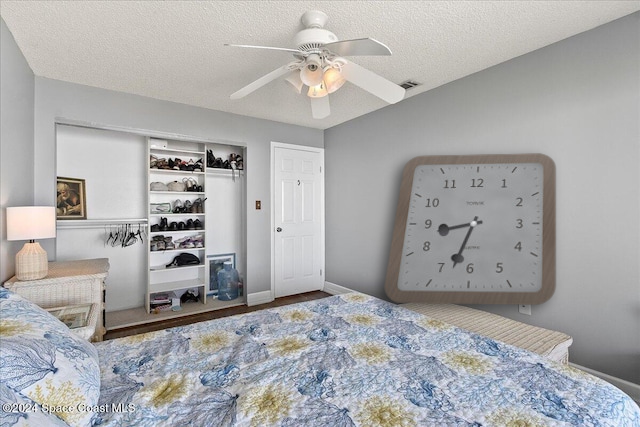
8,33
